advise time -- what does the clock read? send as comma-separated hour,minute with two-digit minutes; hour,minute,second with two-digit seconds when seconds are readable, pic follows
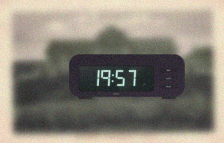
19,57
